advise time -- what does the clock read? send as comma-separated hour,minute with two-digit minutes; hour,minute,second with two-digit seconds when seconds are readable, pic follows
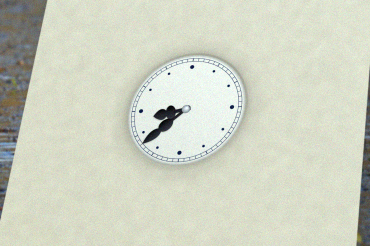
8,38
